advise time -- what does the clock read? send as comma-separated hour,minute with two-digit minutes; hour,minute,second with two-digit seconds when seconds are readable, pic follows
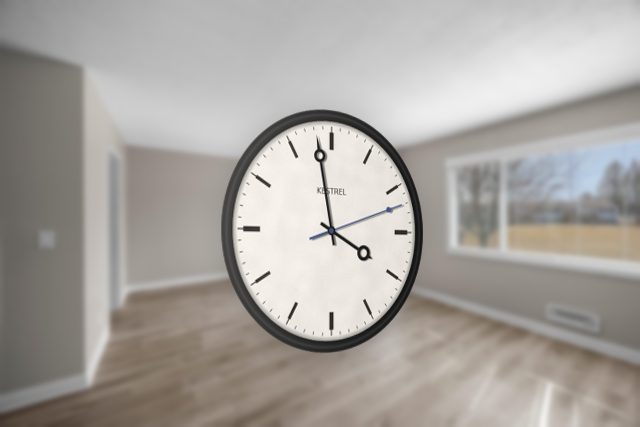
3,58,12
